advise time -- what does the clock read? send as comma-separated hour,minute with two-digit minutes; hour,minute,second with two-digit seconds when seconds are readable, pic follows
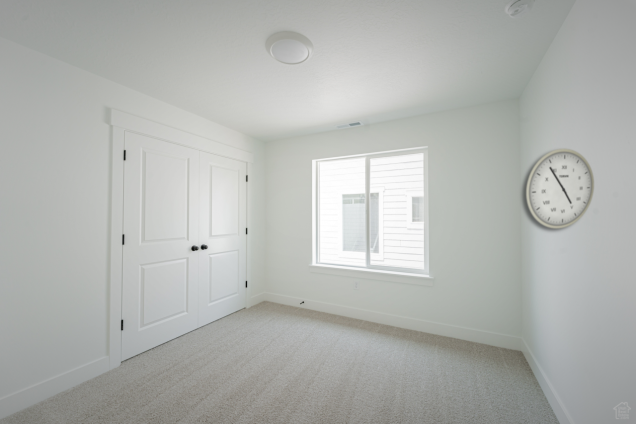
4,54
